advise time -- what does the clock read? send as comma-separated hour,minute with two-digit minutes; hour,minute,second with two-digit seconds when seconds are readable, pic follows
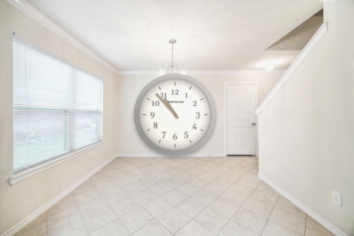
10,53
